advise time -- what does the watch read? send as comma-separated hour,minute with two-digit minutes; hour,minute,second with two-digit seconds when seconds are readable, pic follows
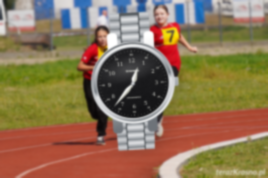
12,37
